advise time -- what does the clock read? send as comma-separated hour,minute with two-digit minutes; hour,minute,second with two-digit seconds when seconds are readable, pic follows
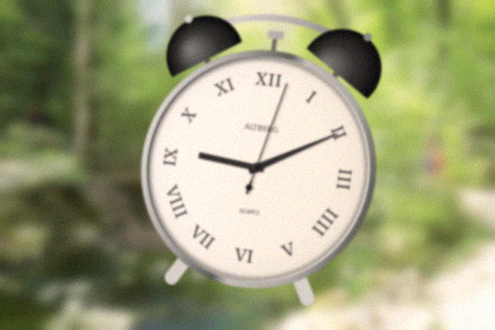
9,10,02
